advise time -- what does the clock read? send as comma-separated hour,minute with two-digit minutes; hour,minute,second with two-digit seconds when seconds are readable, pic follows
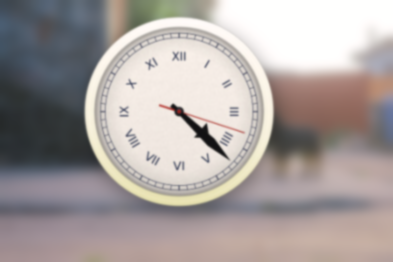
4,22,18
